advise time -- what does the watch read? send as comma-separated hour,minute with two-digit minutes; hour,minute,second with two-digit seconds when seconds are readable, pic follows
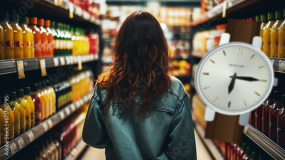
6,15
